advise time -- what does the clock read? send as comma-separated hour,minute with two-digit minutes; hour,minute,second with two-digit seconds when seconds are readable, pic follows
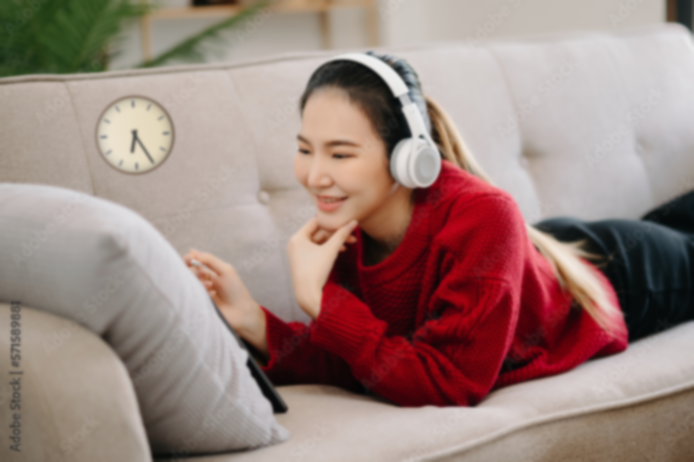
6,25
